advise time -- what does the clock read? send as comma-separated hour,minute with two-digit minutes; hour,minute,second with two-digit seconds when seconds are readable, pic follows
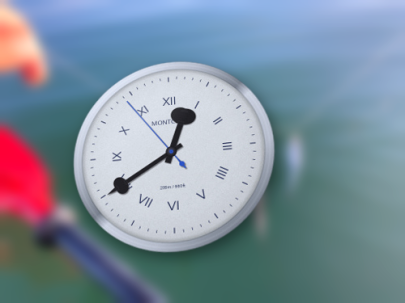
12,39,54
